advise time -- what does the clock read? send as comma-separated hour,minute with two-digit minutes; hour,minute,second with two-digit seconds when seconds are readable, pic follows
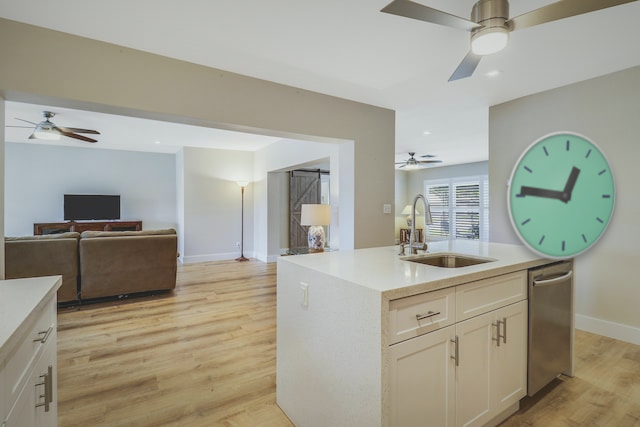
12,46
